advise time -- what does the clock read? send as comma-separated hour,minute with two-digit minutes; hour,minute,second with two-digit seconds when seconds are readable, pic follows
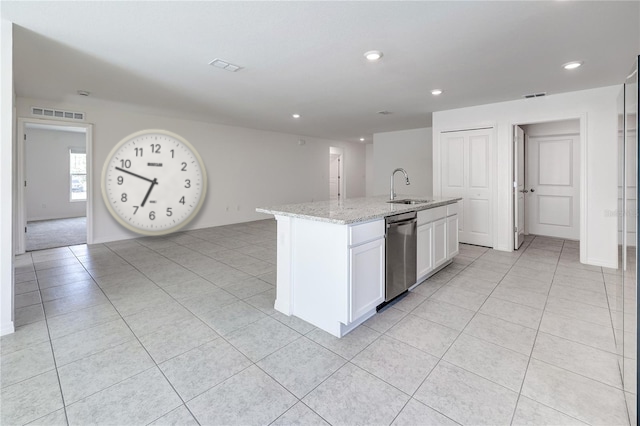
6,48
